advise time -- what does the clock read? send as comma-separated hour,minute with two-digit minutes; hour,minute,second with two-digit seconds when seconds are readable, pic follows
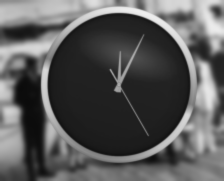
12,04,25
